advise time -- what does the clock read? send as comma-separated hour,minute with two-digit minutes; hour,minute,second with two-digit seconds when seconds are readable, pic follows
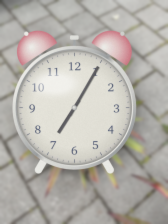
7,05
